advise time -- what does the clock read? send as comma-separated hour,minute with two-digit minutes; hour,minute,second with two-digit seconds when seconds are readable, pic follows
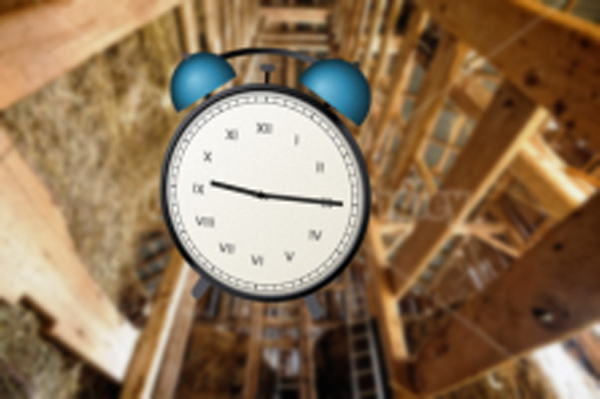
9,15
